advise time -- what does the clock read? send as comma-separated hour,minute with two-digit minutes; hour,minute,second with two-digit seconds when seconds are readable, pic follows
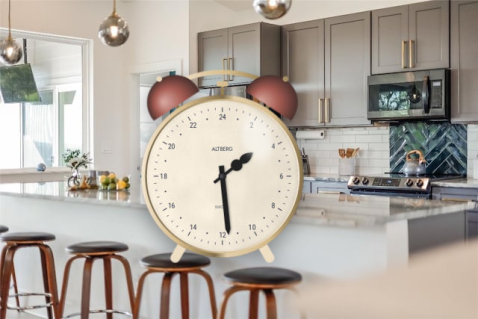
3,29
